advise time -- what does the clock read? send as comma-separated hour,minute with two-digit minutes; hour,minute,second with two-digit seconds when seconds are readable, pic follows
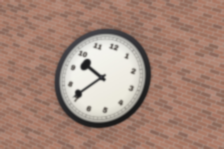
9,36
